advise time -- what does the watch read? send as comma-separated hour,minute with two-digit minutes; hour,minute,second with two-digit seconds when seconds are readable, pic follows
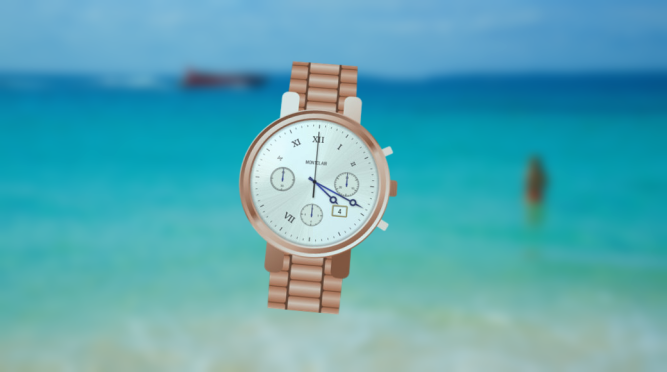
4,19
